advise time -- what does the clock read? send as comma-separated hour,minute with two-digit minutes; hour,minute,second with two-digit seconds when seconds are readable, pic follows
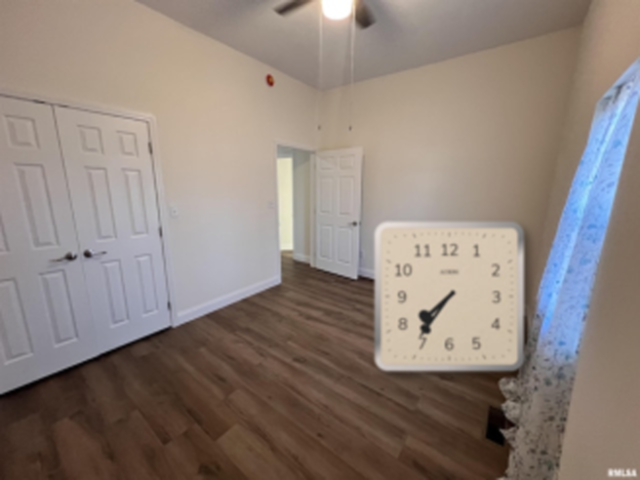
7,36
